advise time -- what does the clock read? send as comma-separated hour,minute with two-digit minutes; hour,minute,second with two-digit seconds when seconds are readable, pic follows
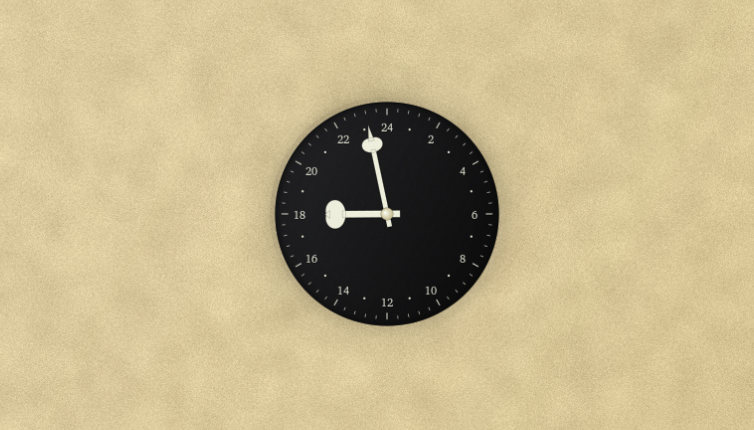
17,58
